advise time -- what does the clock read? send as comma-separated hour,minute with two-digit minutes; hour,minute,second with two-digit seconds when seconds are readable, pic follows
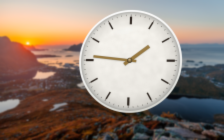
1,46
